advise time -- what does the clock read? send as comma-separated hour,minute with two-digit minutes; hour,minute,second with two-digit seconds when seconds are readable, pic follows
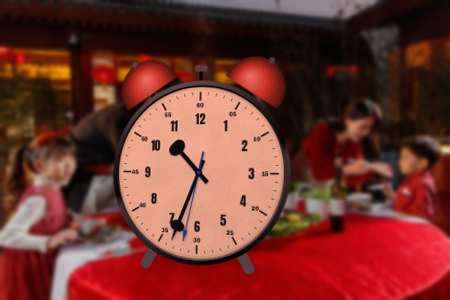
10,33,32
